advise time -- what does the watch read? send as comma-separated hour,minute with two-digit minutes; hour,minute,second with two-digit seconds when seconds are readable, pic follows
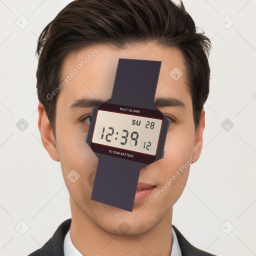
12,39,12
